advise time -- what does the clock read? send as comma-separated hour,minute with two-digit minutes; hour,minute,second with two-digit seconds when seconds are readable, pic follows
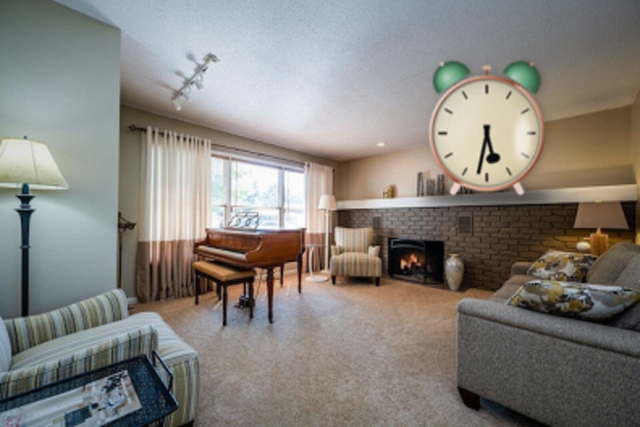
5,32
